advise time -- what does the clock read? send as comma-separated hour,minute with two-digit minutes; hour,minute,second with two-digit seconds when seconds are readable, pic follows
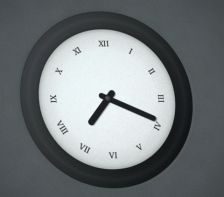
7,19
